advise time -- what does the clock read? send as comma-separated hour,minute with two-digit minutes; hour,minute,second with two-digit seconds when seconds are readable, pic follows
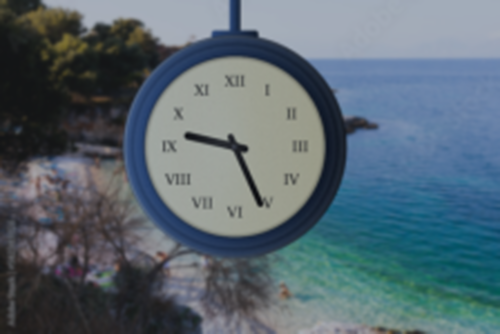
9,26
